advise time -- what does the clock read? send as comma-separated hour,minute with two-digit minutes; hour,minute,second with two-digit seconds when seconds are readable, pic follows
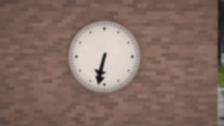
6,32
